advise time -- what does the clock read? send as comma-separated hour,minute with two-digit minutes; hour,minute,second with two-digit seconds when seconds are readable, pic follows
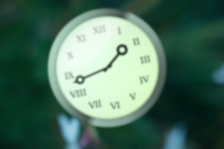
1,43
